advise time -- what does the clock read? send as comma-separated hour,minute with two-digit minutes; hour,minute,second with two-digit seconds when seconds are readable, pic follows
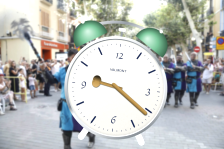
9,21
